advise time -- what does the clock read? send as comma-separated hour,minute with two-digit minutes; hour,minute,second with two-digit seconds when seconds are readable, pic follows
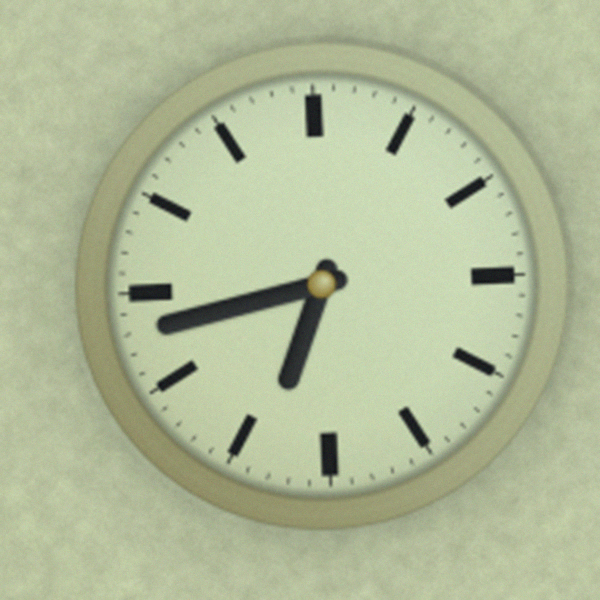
6,43
